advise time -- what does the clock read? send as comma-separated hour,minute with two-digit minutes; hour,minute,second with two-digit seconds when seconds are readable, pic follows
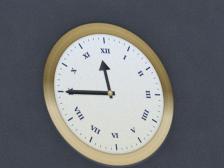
11,45
